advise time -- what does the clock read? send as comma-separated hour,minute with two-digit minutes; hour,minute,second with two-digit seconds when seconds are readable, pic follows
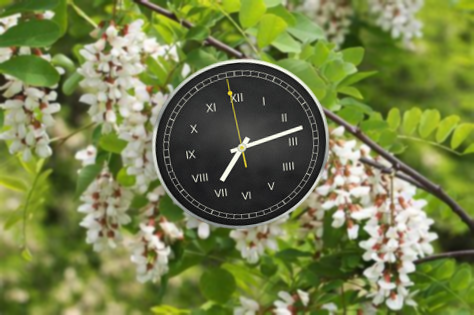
7,12,59
